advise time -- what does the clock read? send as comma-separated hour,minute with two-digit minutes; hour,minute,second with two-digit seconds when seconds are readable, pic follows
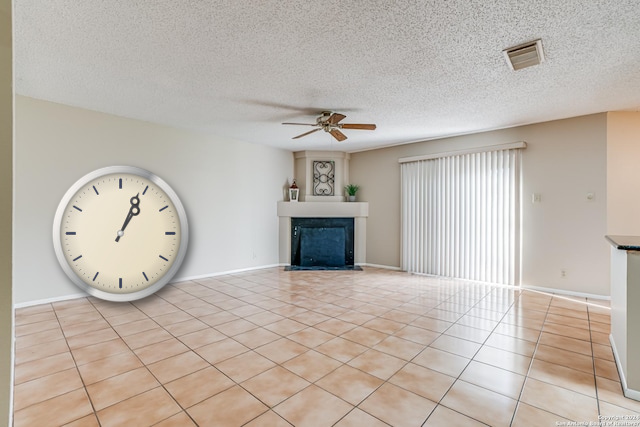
1,04
